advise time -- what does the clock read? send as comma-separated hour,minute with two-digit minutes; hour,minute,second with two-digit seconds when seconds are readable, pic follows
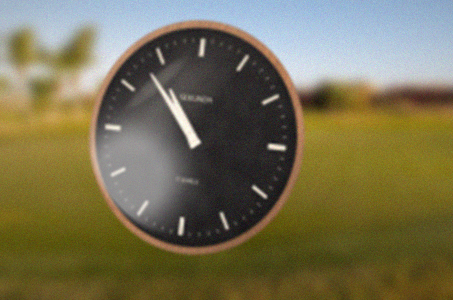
10,53
